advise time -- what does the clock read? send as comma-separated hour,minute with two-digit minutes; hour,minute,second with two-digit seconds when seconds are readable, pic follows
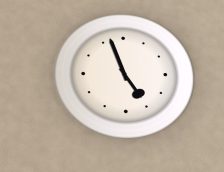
4,57
